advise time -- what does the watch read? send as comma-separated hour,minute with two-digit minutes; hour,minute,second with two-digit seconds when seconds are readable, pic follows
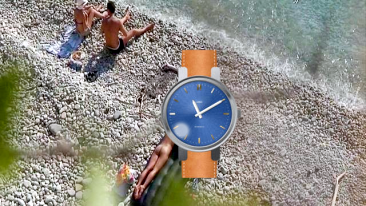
11,10
